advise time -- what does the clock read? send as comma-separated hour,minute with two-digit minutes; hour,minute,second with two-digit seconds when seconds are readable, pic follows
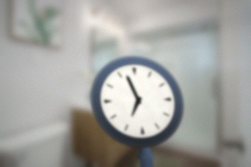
6,57
